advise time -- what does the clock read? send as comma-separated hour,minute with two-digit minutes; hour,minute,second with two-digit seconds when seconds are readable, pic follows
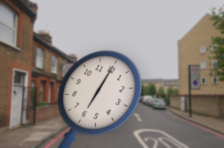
6,00
